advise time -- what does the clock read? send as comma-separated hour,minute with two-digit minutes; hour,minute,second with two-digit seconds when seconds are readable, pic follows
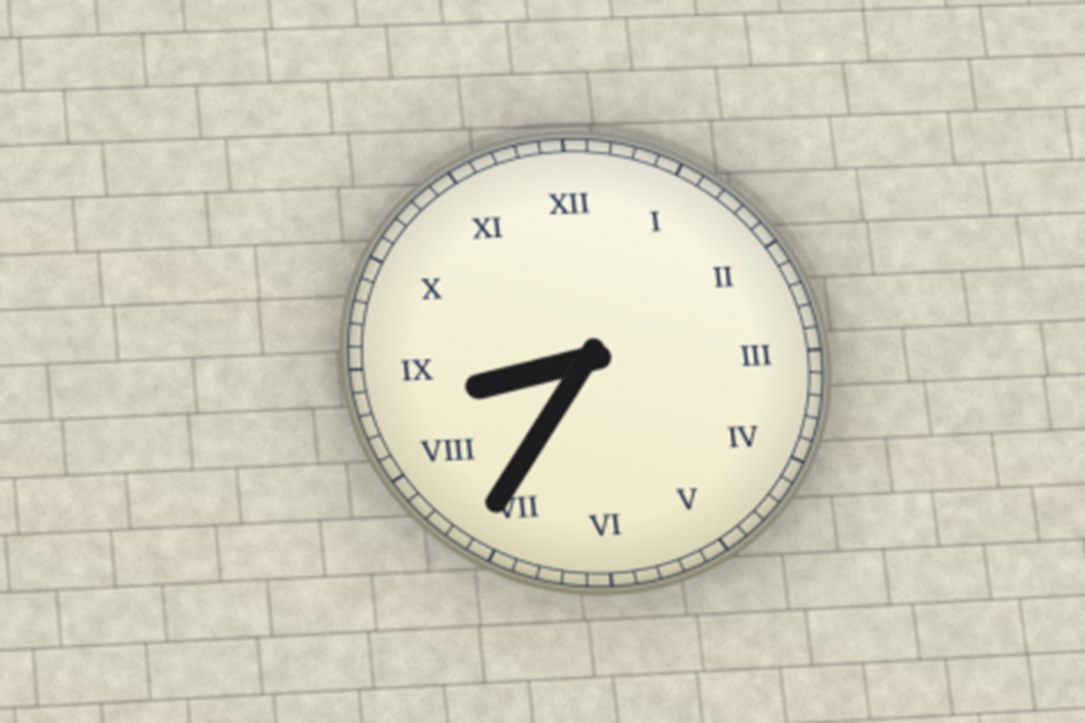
8,36
